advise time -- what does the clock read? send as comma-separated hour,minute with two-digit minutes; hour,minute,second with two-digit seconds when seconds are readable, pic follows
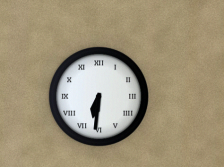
6,31
